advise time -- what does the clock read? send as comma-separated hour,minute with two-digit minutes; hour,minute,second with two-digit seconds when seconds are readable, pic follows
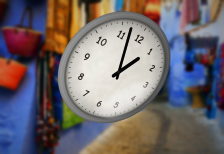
12,57
